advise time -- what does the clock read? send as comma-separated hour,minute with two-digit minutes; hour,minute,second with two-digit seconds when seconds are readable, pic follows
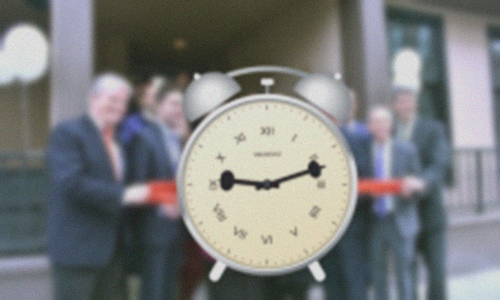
9,12
